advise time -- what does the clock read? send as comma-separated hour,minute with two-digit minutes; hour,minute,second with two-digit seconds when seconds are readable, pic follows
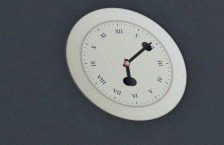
6,09
